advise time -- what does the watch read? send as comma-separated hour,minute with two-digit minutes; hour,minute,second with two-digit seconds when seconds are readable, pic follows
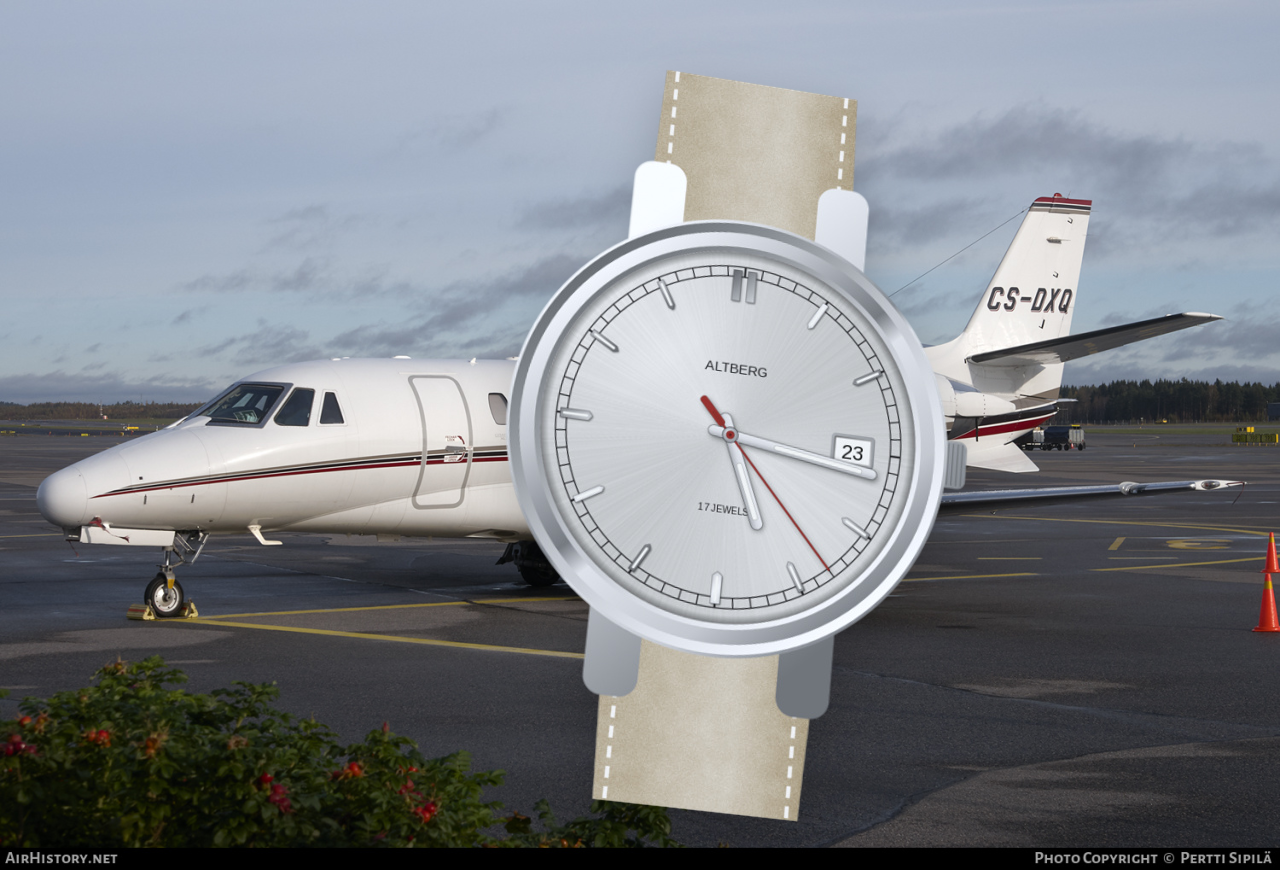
5,16,23
